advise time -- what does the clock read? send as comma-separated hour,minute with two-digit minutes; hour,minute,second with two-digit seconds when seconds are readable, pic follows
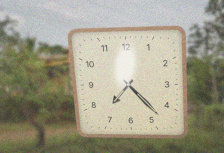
7,23
